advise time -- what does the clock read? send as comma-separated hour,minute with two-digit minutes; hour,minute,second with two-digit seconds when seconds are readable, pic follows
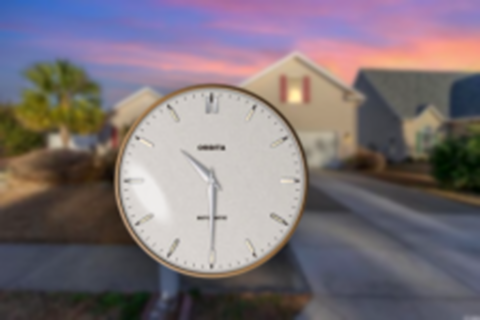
10,30
